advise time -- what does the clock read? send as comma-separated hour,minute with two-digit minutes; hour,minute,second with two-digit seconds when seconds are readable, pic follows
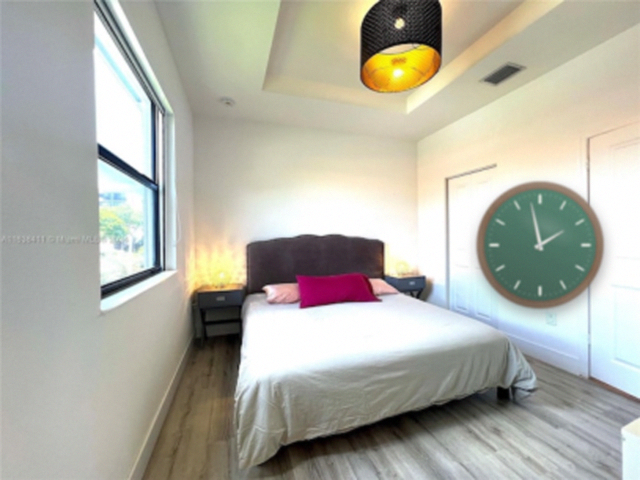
1,58
